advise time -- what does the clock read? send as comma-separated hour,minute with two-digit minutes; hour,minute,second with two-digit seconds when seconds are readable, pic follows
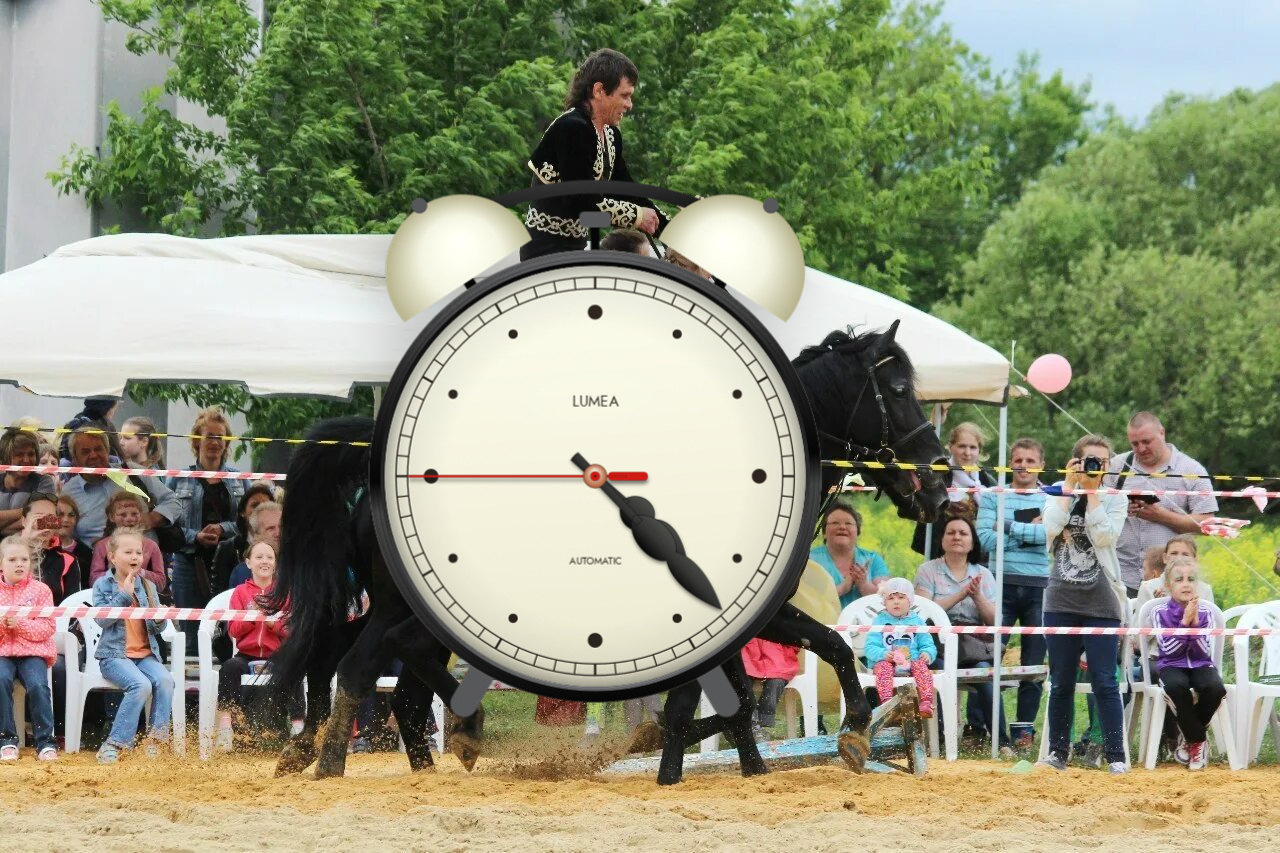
4,22,45
